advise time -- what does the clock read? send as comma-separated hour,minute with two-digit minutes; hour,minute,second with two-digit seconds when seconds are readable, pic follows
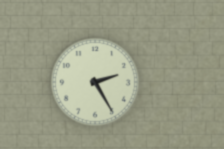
2,25
